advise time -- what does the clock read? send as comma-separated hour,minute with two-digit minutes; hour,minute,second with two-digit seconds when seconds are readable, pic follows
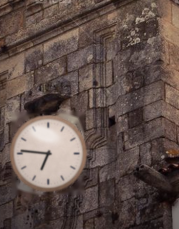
6,46
